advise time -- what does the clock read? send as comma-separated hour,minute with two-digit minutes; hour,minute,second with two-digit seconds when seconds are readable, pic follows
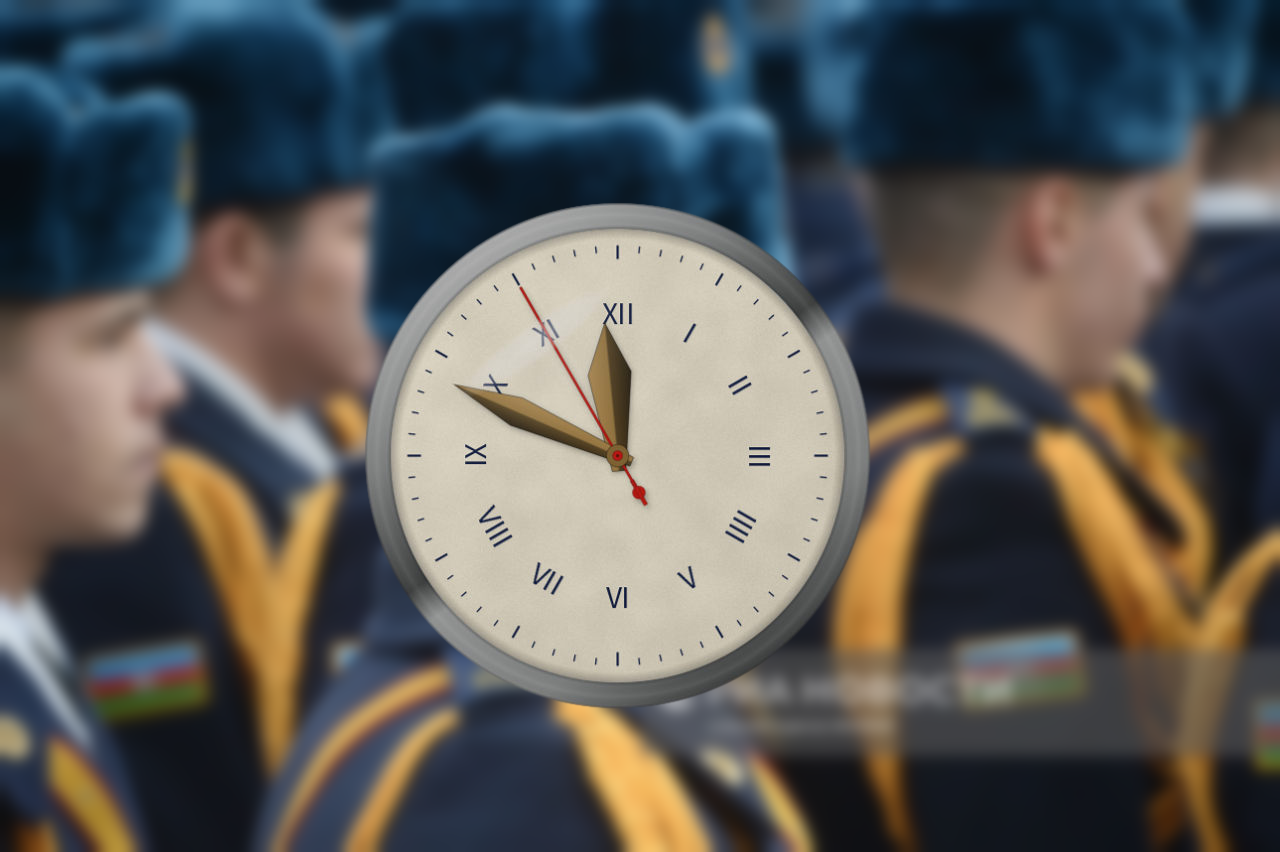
11,48,55
